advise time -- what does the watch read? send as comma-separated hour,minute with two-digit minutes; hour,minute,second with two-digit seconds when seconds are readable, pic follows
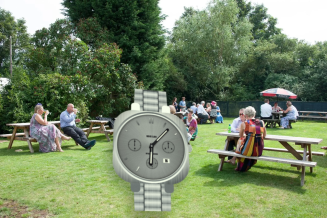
6,07
